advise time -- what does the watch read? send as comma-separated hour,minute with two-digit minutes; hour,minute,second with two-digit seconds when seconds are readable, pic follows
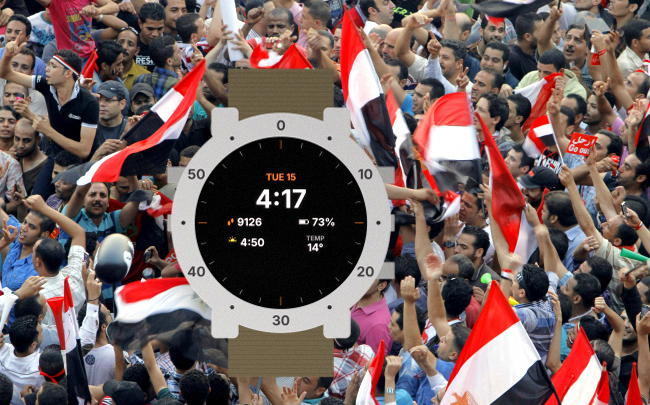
4,17
